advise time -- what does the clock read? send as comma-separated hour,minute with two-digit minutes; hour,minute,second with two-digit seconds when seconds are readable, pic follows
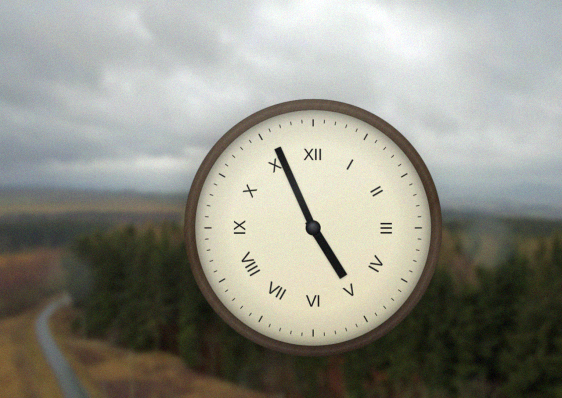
4,56
